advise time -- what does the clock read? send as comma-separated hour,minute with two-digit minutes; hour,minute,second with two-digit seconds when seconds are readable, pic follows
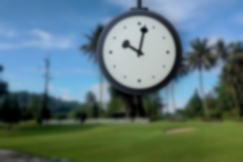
10,02
